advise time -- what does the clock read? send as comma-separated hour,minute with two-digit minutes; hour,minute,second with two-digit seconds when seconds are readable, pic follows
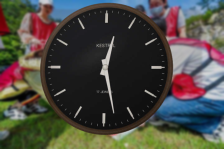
12,28
